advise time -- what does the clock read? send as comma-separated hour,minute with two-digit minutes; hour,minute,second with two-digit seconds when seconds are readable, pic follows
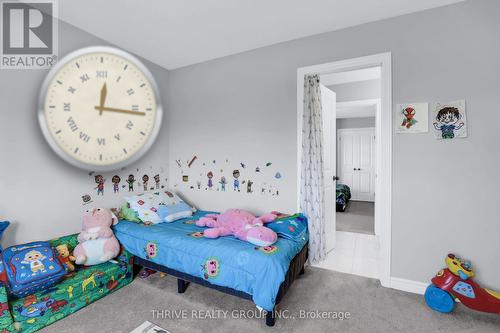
12,16
